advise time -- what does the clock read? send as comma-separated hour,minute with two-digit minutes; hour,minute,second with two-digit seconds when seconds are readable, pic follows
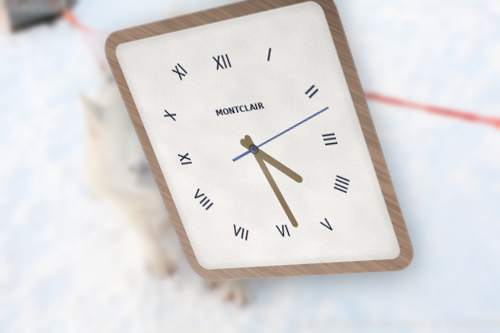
4,28,12
